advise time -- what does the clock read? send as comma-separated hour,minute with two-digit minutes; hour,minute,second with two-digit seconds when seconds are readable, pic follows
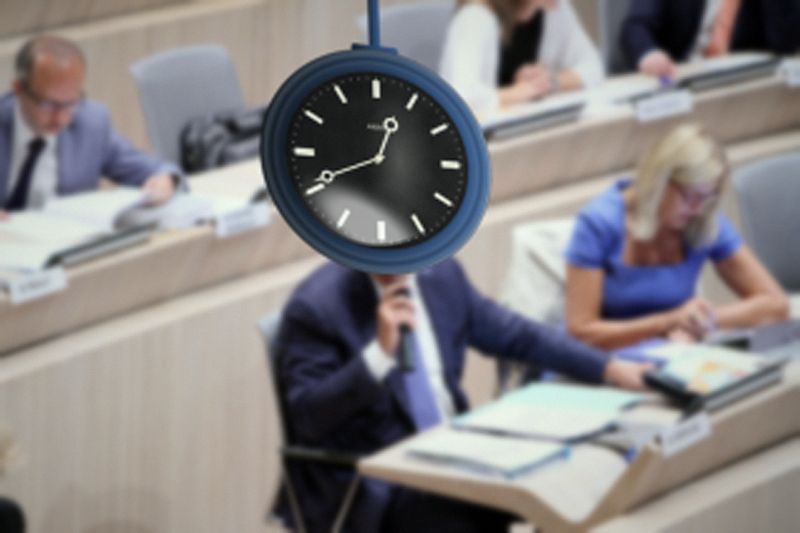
12,41
